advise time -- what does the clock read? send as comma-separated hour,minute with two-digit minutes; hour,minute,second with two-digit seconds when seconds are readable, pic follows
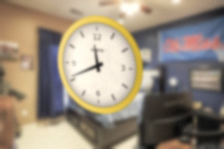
11,41
